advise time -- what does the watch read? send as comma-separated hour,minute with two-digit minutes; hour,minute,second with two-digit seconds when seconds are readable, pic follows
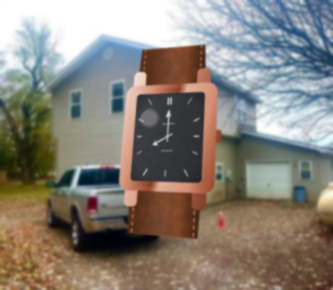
8,00
